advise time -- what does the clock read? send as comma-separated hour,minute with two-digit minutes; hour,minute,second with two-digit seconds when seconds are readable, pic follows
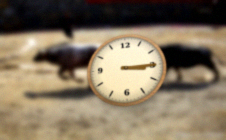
3,15
